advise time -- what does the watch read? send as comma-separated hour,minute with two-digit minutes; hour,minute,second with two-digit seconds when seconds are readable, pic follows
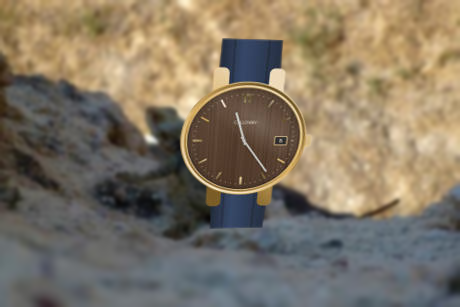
11,24
